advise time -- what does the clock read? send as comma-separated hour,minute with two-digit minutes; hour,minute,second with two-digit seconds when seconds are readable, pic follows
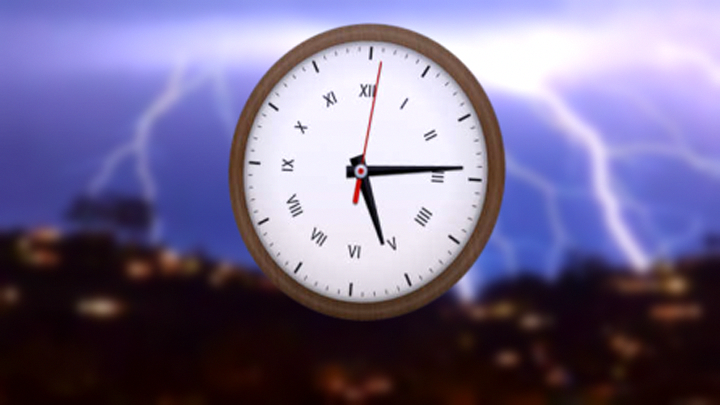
5,14,01
